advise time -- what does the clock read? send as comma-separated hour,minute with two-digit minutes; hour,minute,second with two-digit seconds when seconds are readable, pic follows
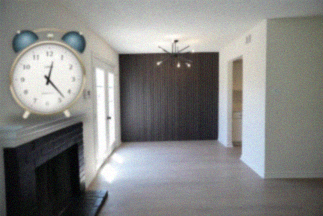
12,23
